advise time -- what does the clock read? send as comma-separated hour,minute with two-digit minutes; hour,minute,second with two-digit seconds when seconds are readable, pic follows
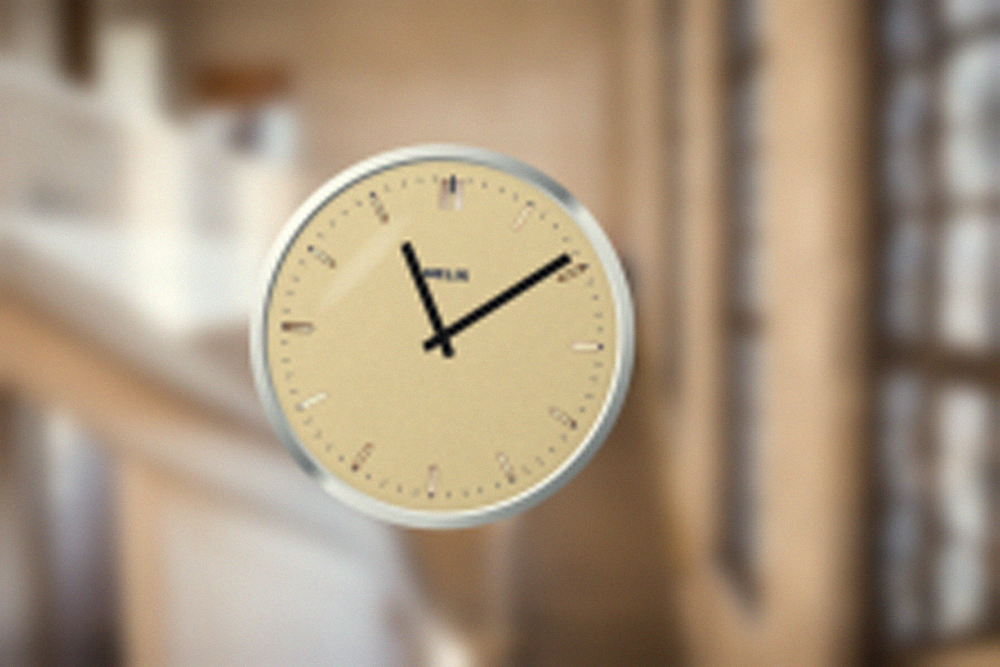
11,09
